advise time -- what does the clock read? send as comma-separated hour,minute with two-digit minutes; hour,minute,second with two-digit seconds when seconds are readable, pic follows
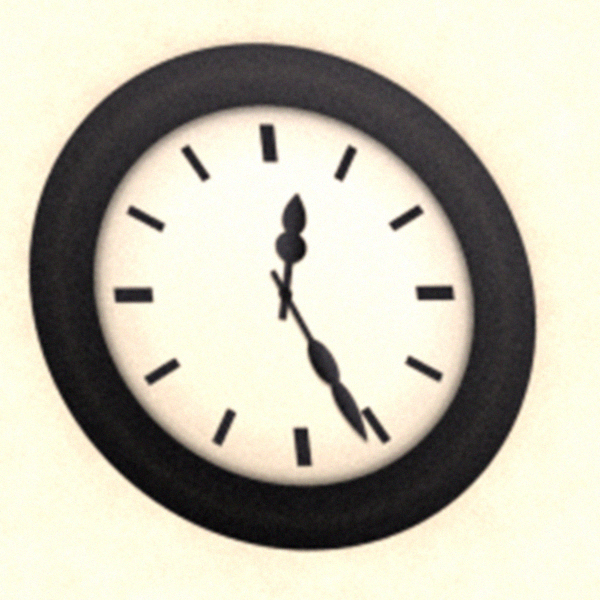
12,26
